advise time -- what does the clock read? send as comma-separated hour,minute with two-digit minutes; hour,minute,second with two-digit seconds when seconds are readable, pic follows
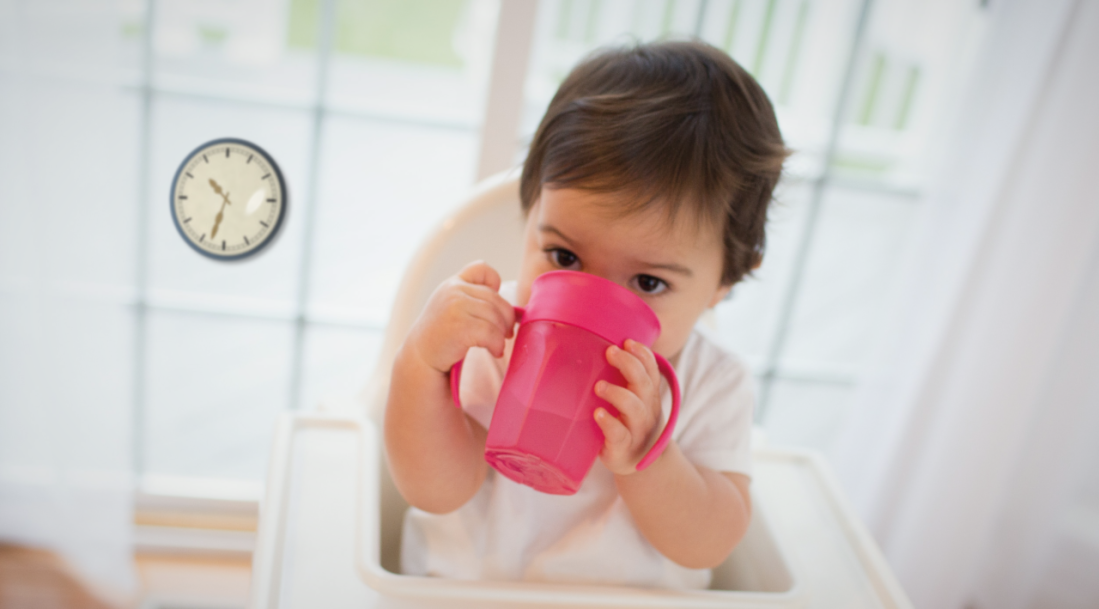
10,33
